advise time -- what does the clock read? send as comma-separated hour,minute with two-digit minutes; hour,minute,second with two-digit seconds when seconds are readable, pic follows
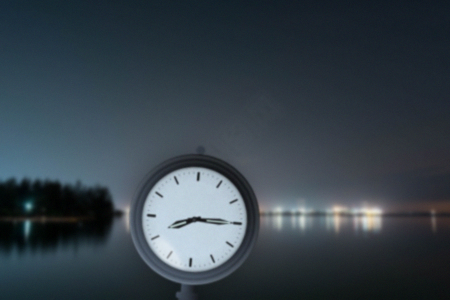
8,15
